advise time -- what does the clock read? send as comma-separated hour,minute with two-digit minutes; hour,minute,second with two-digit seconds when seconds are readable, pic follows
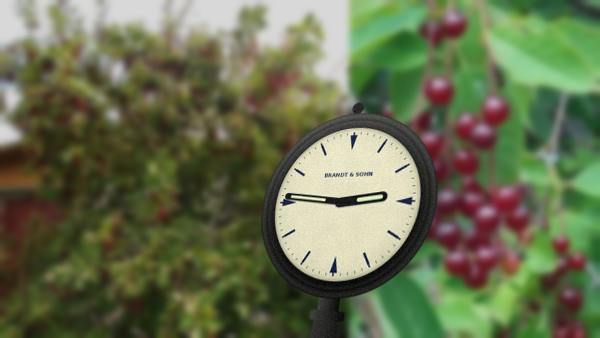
2,46
